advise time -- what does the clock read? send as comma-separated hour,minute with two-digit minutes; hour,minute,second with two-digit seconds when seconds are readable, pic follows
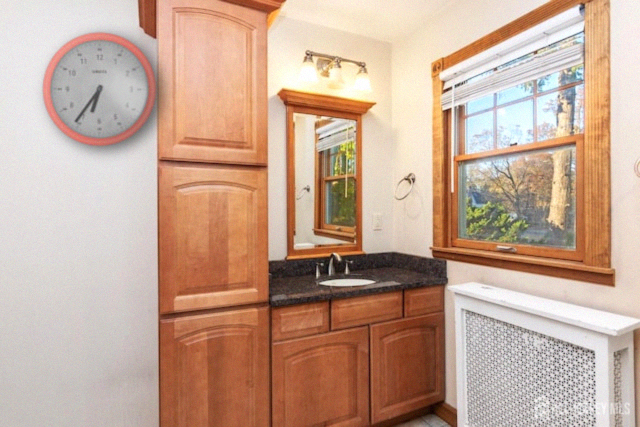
6,36
